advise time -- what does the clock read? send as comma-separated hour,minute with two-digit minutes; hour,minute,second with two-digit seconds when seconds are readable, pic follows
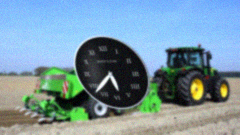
5,38
